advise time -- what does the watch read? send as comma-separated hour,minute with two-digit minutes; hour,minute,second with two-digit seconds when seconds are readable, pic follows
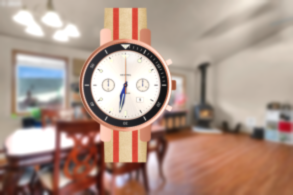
6,32
